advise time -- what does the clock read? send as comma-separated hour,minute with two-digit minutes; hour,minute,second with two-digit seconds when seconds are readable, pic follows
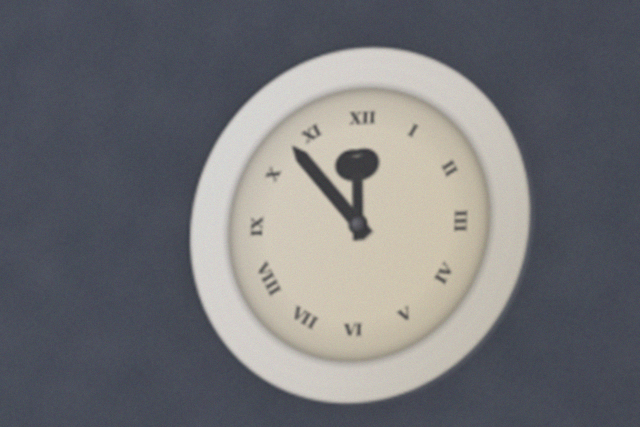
11,53
